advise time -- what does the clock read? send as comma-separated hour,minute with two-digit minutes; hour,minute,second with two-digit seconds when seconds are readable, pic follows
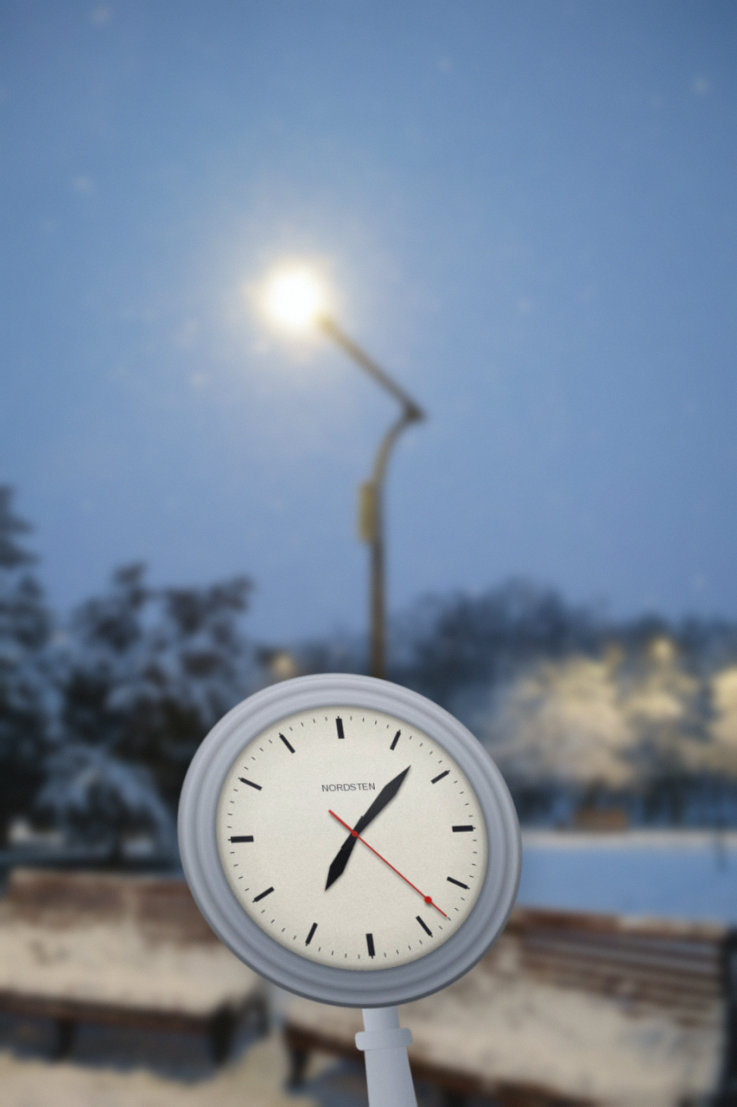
7,07,23
